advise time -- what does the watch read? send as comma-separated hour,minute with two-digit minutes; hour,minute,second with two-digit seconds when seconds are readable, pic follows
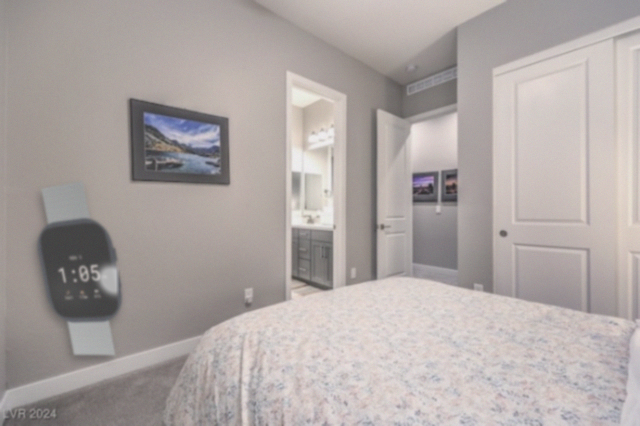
1,05
